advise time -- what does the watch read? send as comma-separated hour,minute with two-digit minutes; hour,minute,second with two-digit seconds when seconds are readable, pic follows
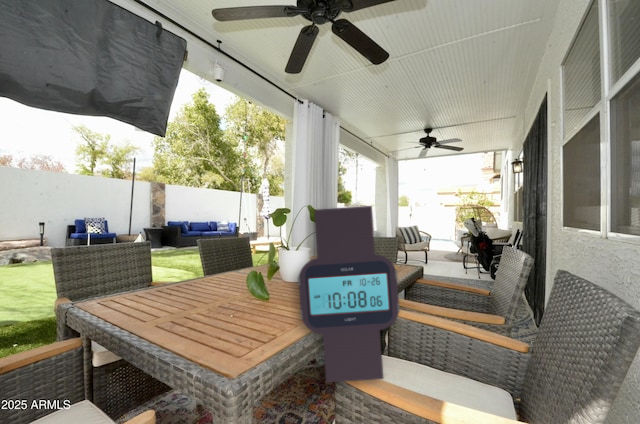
10,08,06
